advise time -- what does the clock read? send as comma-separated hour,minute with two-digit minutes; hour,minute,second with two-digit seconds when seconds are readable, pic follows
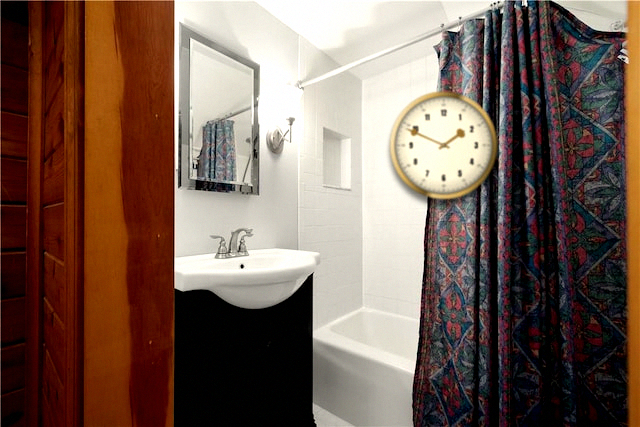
1,49
